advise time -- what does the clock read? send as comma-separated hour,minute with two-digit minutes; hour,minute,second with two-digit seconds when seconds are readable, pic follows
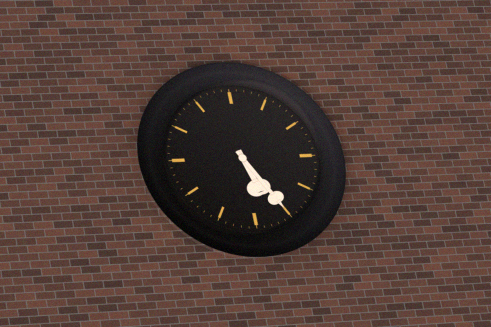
5,25
